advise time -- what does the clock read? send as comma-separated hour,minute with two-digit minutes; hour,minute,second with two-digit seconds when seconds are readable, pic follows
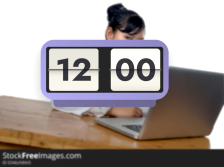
12,00
